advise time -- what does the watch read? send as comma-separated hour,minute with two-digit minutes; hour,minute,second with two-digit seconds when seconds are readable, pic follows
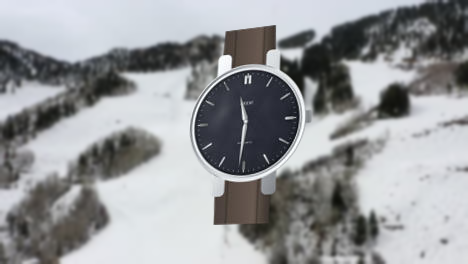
11,31
